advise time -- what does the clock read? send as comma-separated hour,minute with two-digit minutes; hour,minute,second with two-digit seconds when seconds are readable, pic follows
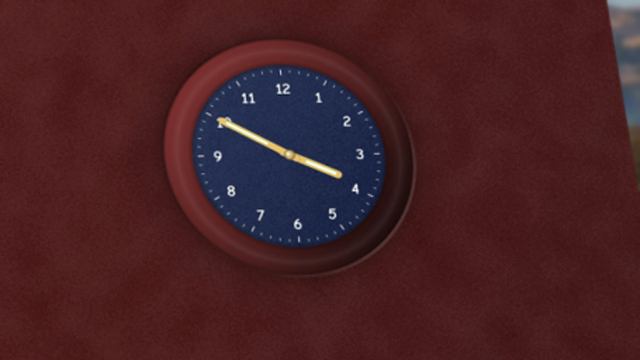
3,50
